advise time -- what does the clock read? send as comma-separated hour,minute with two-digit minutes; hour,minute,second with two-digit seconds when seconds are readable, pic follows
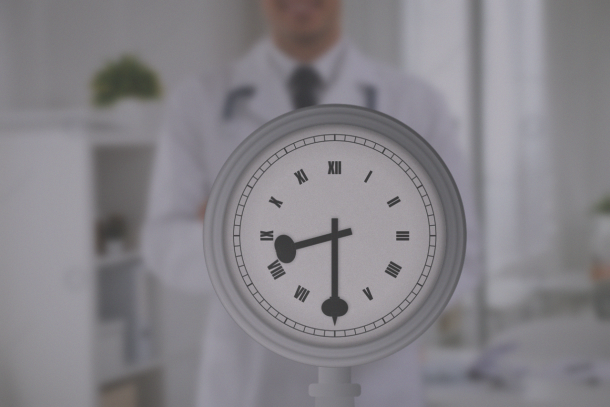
8,30
